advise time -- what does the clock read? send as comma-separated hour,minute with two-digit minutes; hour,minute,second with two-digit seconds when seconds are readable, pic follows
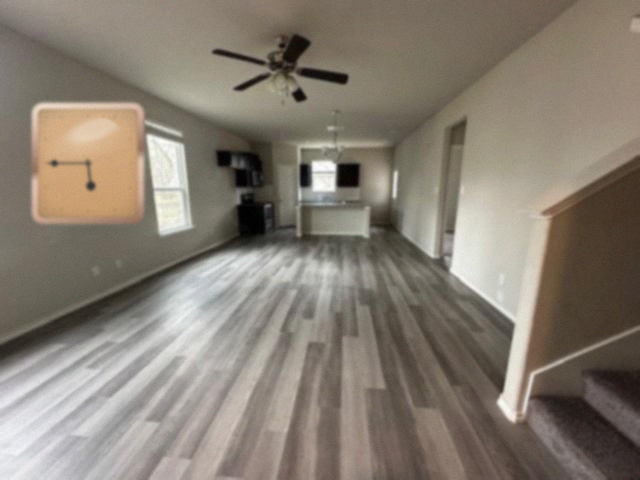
5,45
